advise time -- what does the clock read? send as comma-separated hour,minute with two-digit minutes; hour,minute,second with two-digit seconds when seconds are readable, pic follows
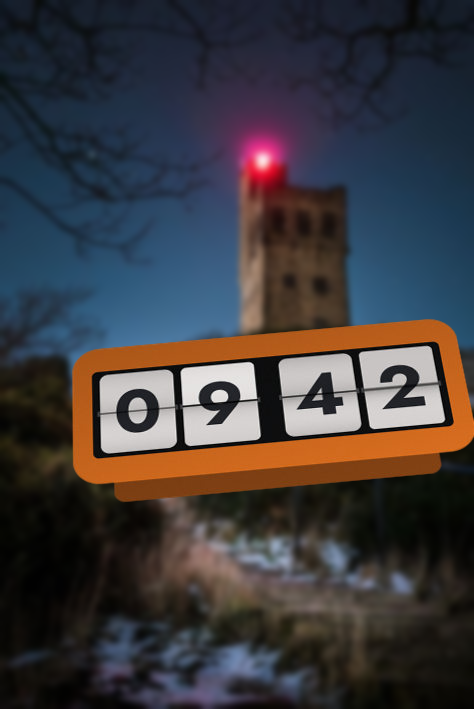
9,42
